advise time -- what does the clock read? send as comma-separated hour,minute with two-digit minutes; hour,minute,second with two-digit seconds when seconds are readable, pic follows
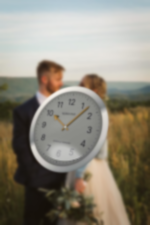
10,07
